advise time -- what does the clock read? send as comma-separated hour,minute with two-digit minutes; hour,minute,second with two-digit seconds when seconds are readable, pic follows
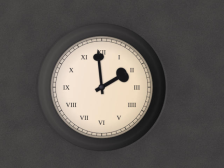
1,59
